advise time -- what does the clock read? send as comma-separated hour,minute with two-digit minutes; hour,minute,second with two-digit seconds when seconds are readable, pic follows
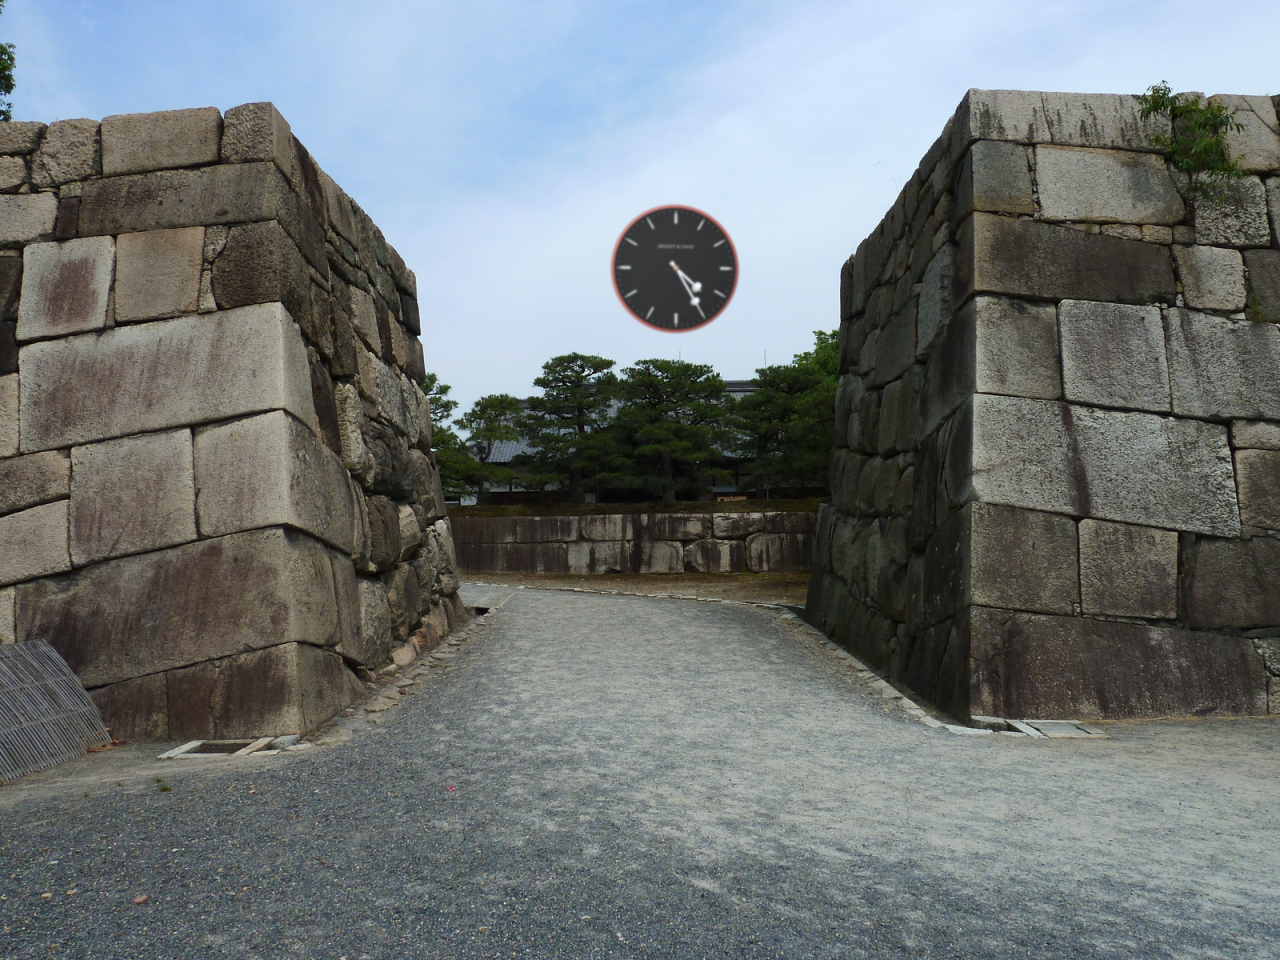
4,25
